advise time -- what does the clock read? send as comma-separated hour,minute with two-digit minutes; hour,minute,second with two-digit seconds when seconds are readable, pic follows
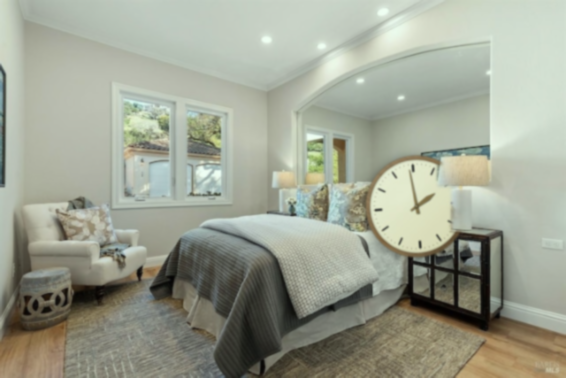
1,59
